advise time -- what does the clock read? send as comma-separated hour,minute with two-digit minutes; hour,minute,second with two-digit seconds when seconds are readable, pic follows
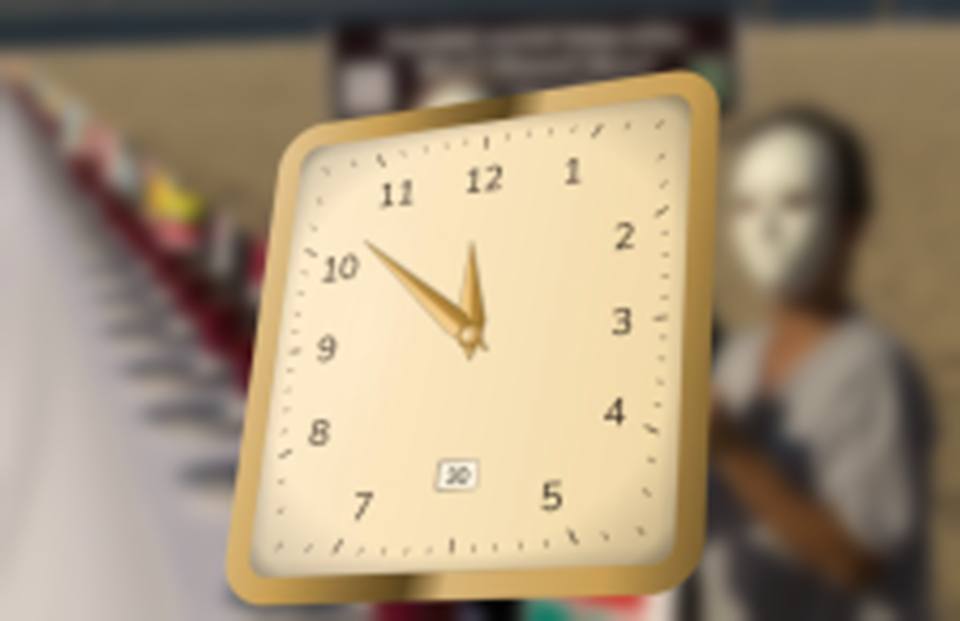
11,52
